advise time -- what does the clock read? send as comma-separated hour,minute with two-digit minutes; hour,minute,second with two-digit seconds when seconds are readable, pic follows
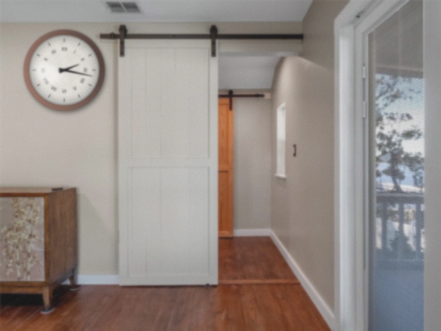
2,17
